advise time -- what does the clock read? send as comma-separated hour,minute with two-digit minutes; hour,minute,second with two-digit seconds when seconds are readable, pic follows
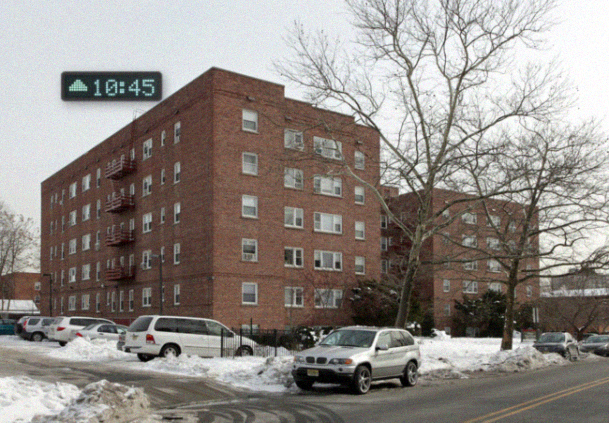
10,45
